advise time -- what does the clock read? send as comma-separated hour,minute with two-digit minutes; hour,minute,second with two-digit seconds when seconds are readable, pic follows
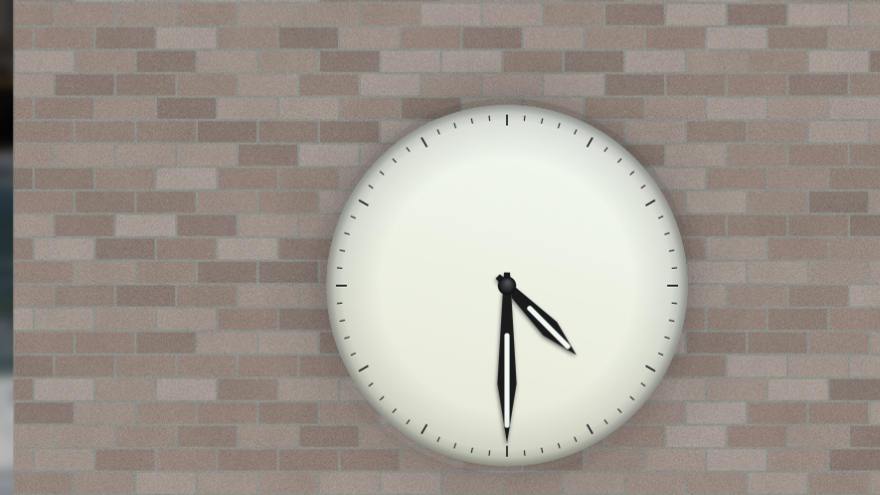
4,30
